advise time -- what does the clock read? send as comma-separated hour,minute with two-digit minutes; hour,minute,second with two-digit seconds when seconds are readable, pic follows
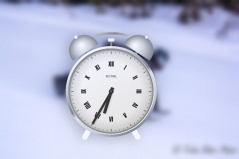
6,35
